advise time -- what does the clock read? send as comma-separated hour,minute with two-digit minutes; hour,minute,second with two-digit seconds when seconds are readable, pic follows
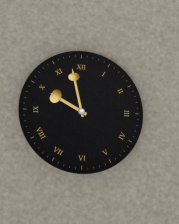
9,58
